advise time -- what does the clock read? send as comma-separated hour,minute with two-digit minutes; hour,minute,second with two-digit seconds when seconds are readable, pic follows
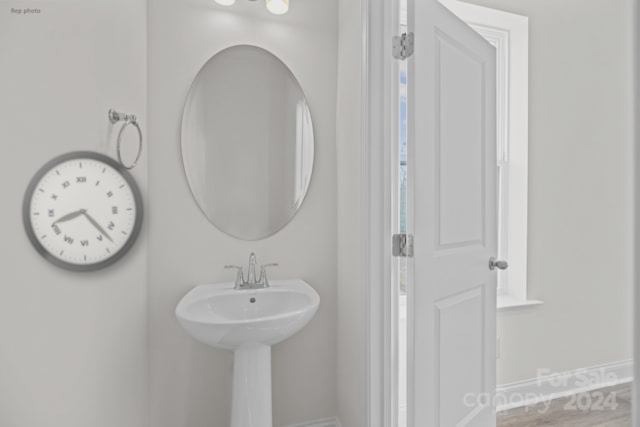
8,23
